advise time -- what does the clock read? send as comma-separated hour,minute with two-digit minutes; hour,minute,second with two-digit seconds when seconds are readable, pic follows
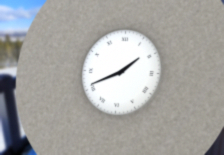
1,41
